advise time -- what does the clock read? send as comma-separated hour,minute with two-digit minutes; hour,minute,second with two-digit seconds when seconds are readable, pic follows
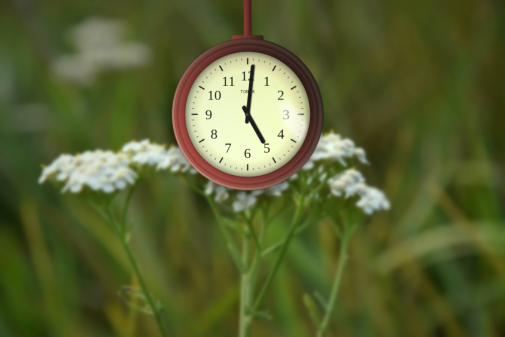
5,01
